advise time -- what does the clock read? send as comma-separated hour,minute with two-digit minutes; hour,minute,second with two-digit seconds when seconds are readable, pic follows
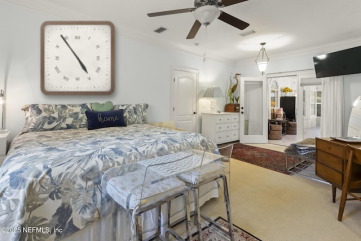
4,54
